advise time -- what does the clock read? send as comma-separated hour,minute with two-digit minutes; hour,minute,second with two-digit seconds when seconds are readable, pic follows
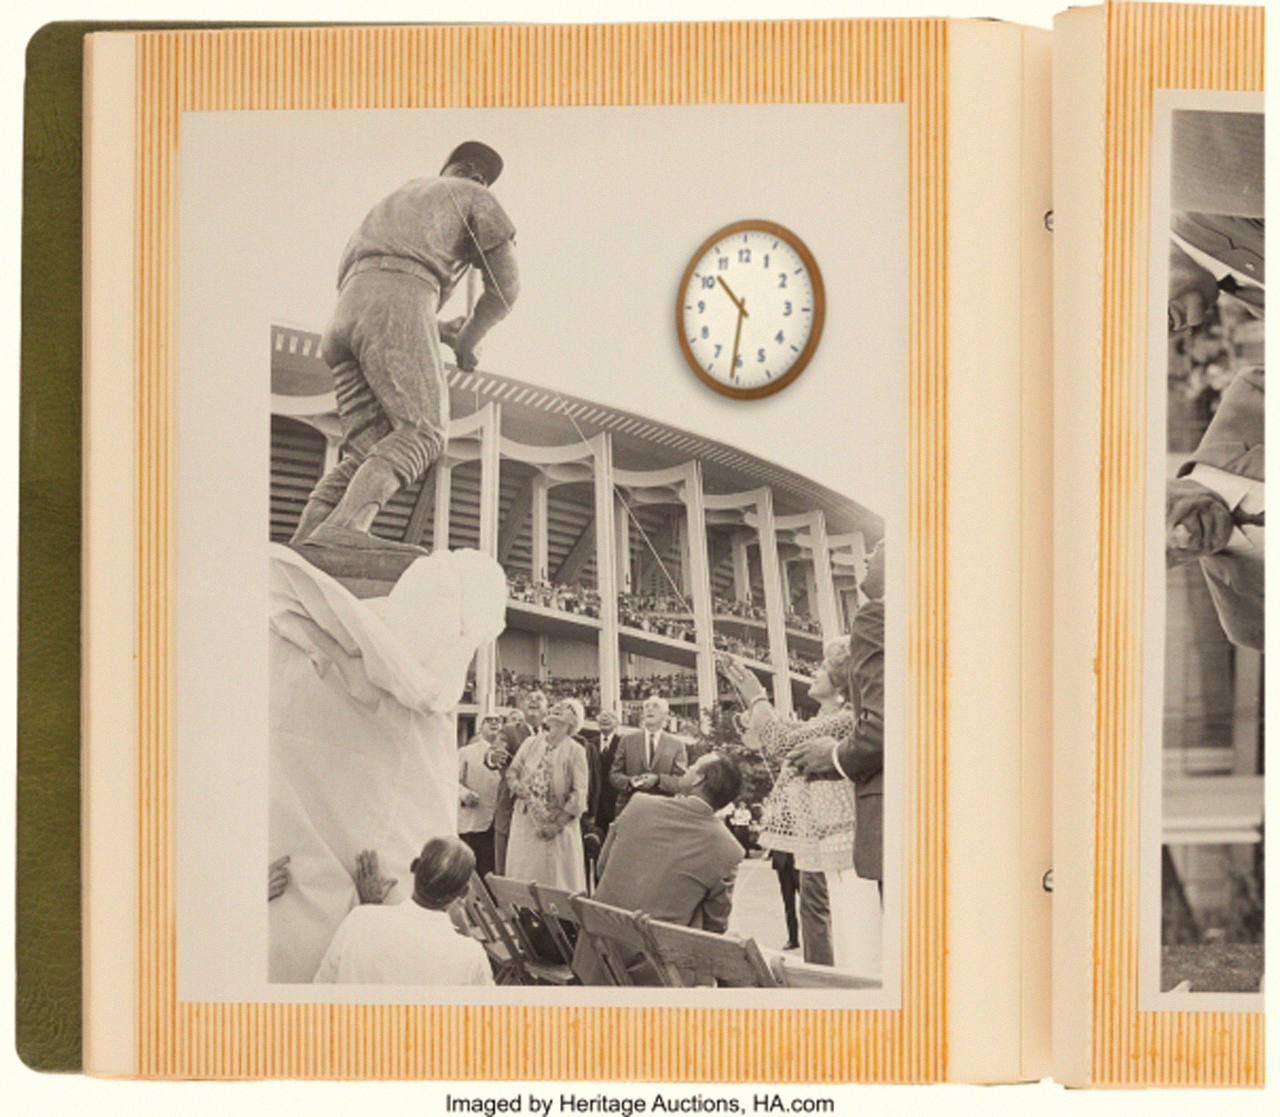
10,31
